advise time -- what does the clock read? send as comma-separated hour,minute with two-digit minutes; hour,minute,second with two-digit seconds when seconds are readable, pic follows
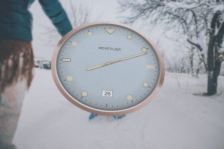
8,11
